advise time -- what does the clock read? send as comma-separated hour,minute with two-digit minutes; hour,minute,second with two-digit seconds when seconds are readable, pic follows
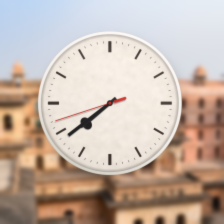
7,38,42
